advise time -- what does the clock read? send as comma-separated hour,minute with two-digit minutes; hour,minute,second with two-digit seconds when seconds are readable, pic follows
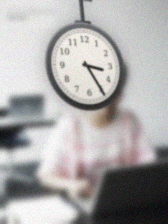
3,25
